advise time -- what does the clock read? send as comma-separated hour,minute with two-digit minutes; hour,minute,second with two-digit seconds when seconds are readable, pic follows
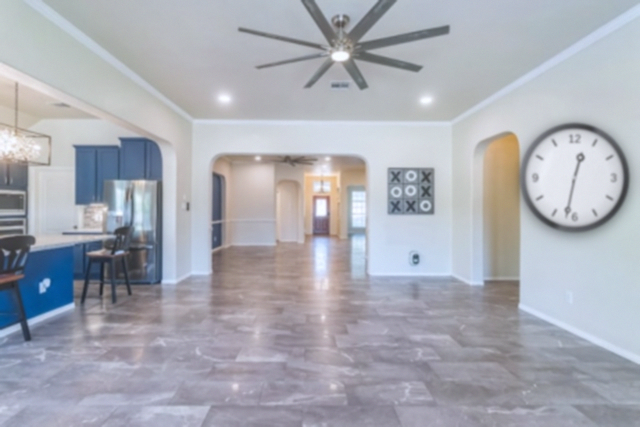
12,32
